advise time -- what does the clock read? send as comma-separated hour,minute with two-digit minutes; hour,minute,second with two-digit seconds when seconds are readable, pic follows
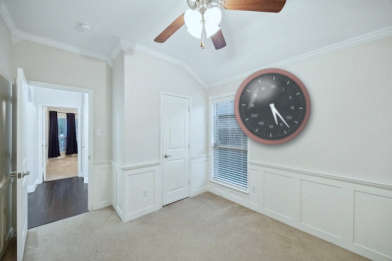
5,23
